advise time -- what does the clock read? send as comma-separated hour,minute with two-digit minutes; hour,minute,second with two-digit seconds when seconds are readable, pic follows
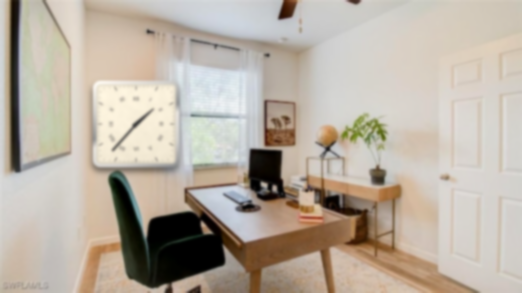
1,37
